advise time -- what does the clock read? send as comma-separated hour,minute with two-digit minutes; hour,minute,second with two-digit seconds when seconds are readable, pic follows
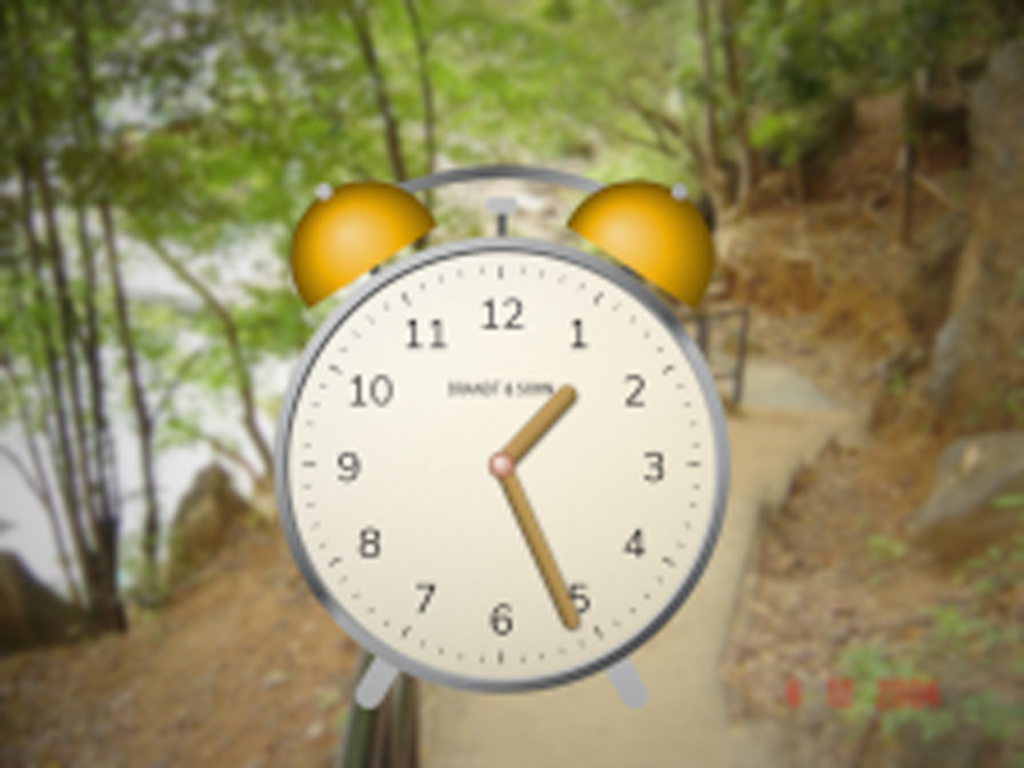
1,26
